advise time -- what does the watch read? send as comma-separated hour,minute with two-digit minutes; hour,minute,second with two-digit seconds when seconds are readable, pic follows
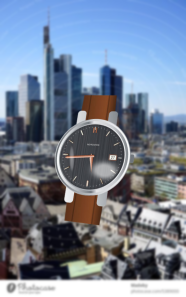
5,44
